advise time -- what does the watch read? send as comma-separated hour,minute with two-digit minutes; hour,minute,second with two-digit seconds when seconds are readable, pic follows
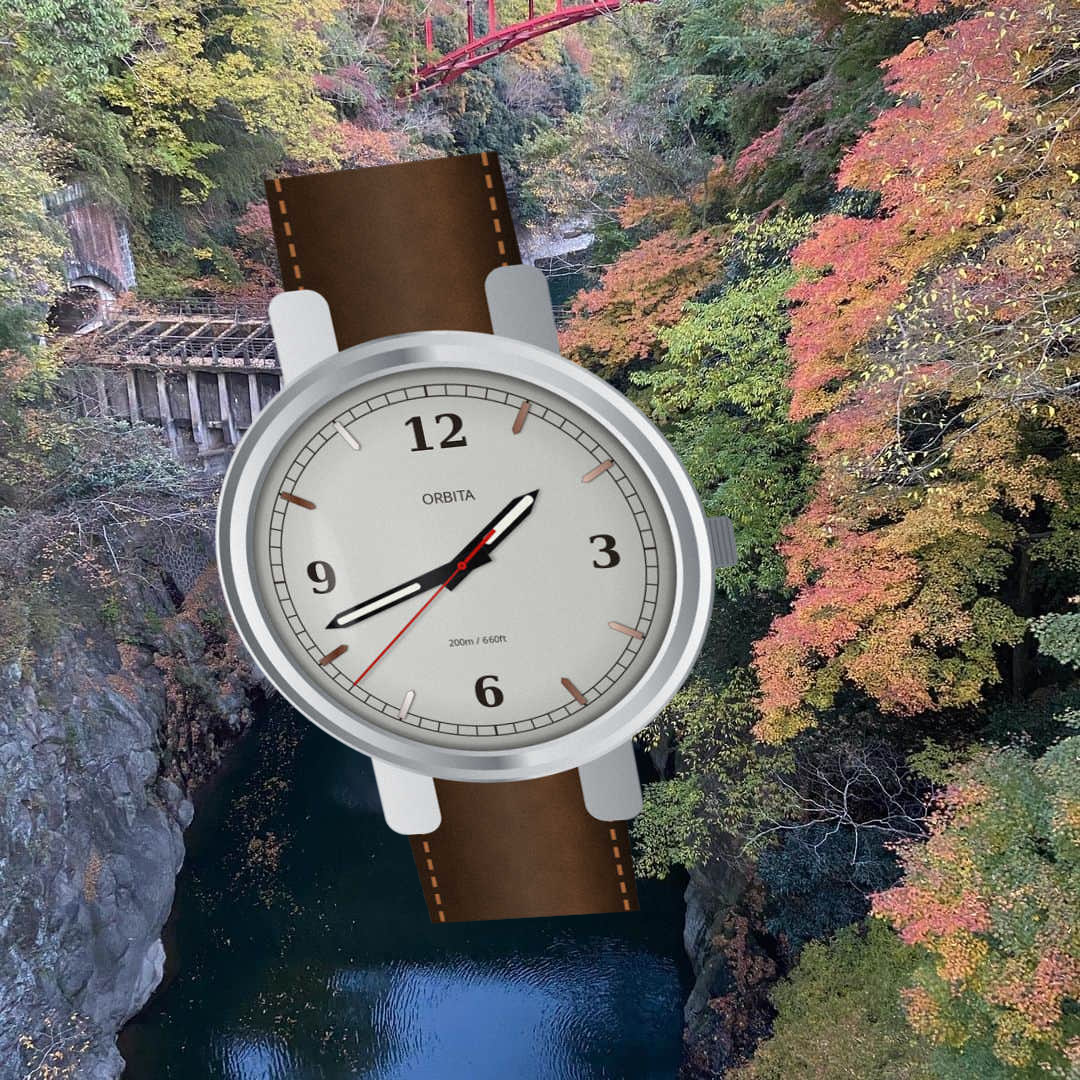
1,41,38
